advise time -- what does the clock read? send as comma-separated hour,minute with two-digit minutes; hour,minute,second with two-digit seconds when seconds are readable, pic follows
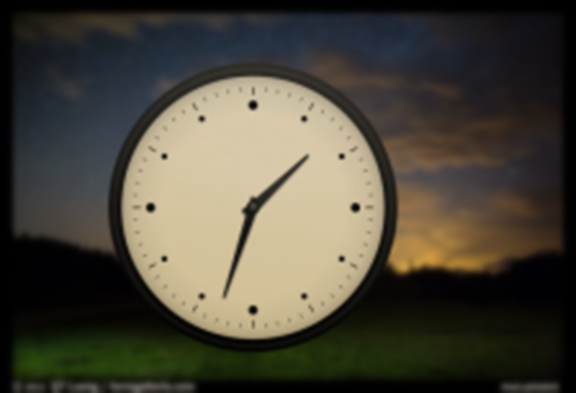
1,33
